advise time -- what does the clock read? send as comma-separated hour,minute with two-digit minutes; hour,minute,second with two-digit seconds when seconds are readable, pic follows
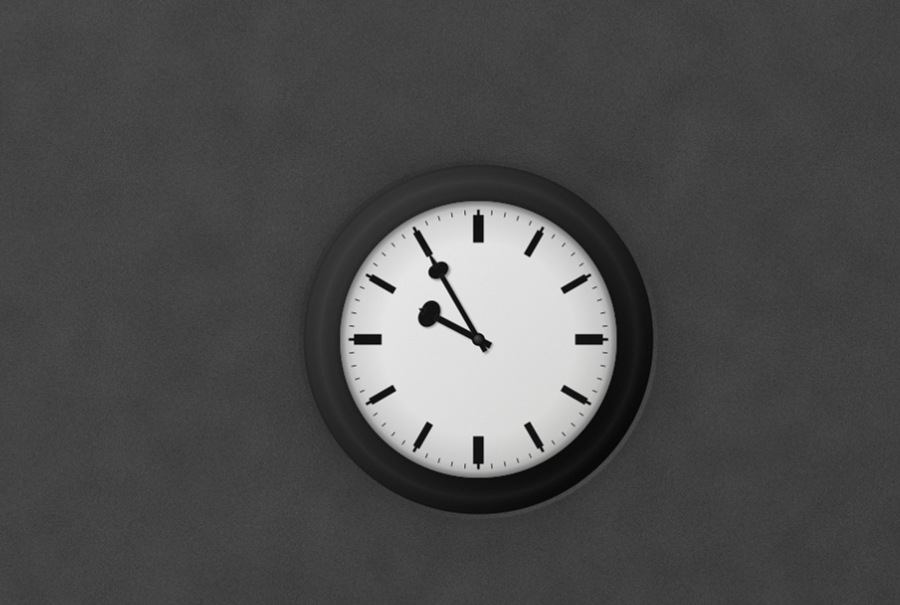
9,55
